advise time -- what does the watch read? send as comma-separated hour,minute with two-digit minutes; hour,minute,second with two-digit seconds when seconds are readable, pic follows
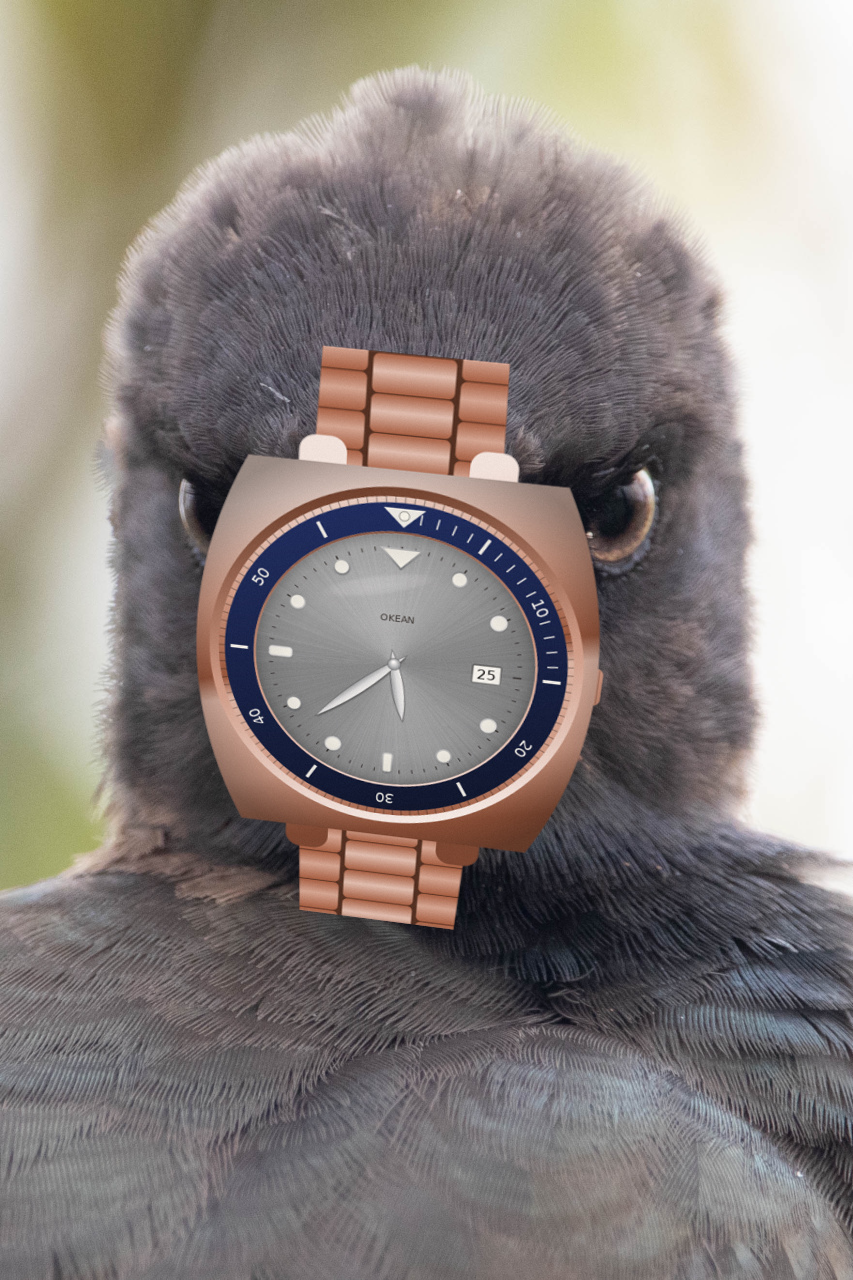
5,38
